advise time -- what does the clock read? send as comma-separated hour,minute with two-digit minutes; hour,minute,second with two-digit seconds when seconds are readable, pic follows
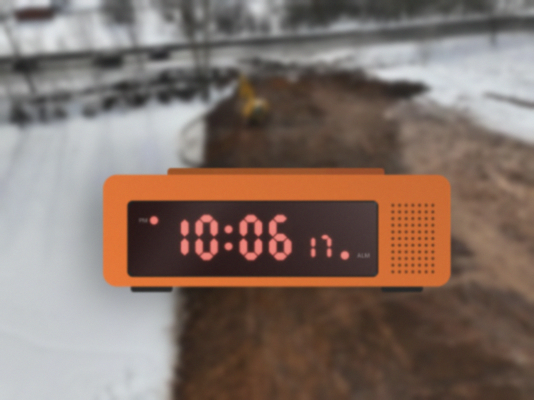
10,06,17
